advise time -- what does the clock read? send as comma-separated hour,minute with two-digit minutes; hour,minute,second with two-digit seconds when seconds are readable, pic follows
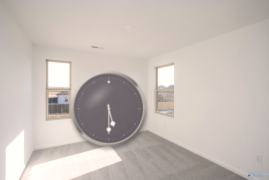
5,30
